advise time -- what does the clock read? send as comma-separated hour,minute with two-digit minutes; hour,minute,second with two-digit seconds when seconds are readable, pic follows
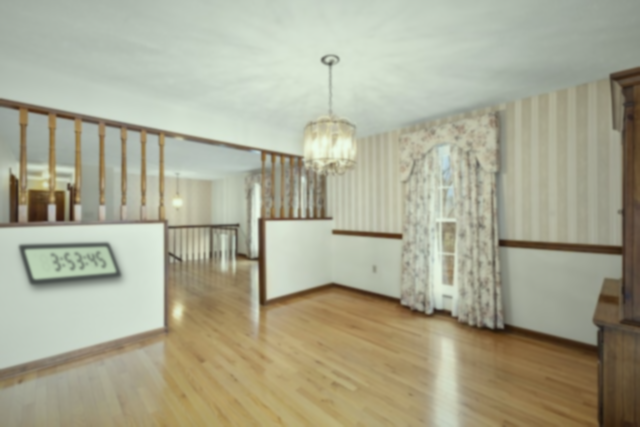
3,53,45
